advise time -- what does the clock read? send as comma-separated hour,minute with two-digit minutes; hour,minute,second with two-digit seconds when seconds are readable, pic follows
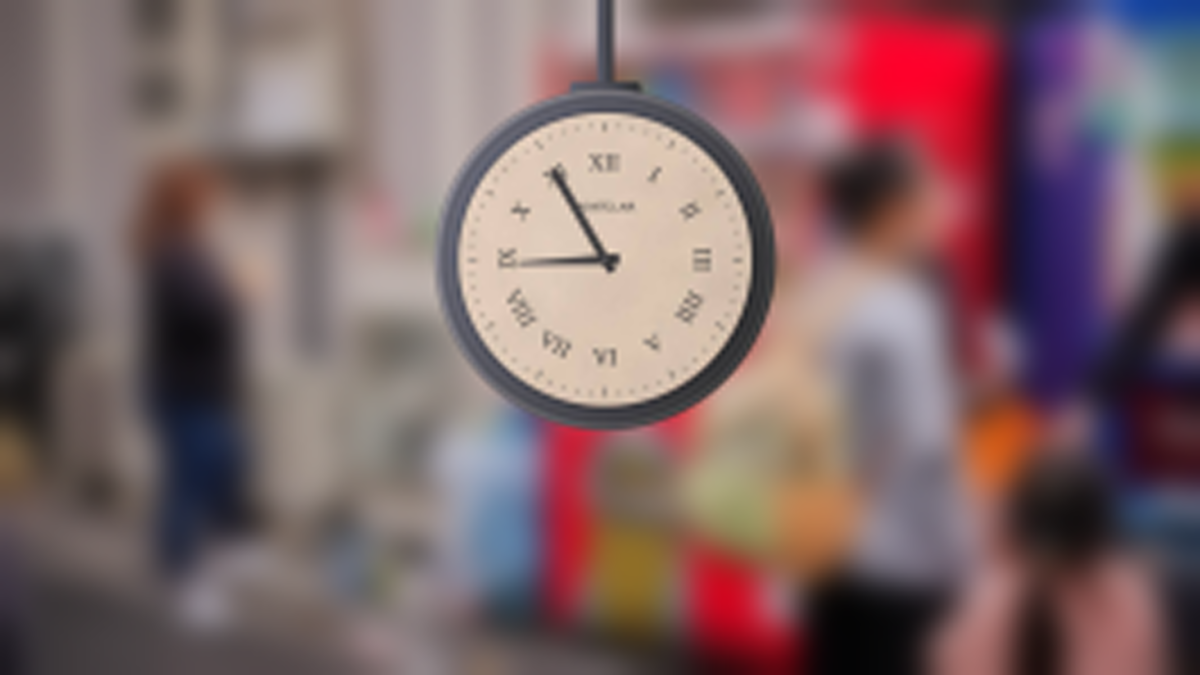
8,55
